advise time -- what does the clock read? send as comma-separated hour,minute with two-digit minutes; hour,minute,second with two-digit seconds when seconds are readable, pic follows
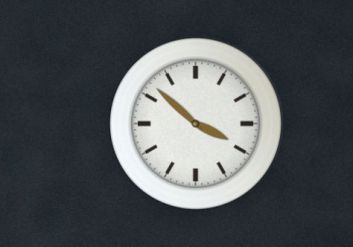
3,52
